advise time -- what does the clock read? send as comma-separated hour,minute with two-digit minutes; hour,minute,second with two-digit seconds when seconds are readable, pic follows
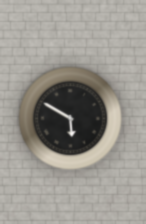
5,50
